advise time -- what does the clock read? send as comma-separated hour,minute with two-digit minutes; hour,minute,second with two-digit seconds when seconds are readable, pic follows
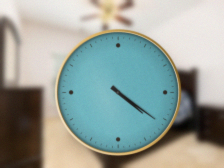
4,21
